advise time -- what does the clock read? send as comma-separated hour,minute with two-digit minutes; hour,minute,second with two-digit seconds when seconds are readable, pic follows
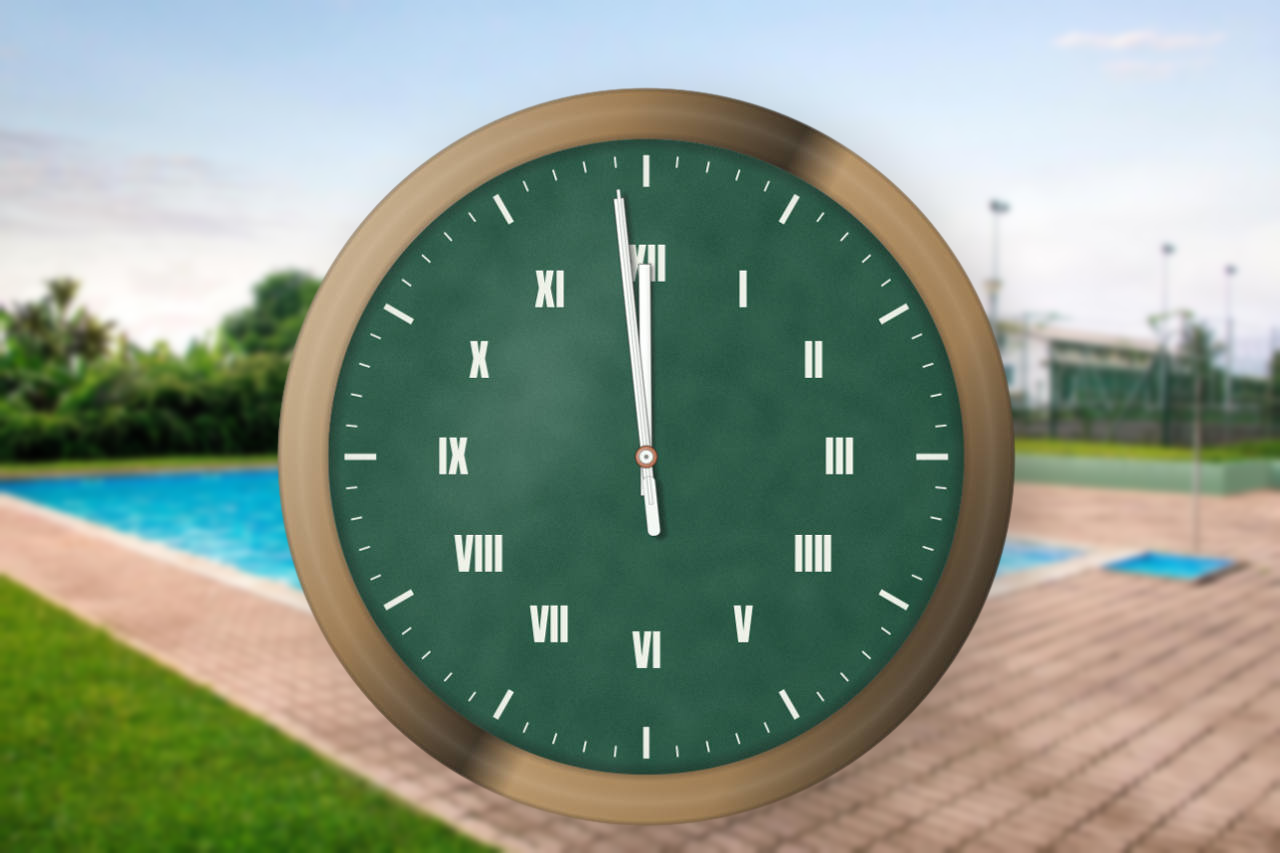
11,58,59
